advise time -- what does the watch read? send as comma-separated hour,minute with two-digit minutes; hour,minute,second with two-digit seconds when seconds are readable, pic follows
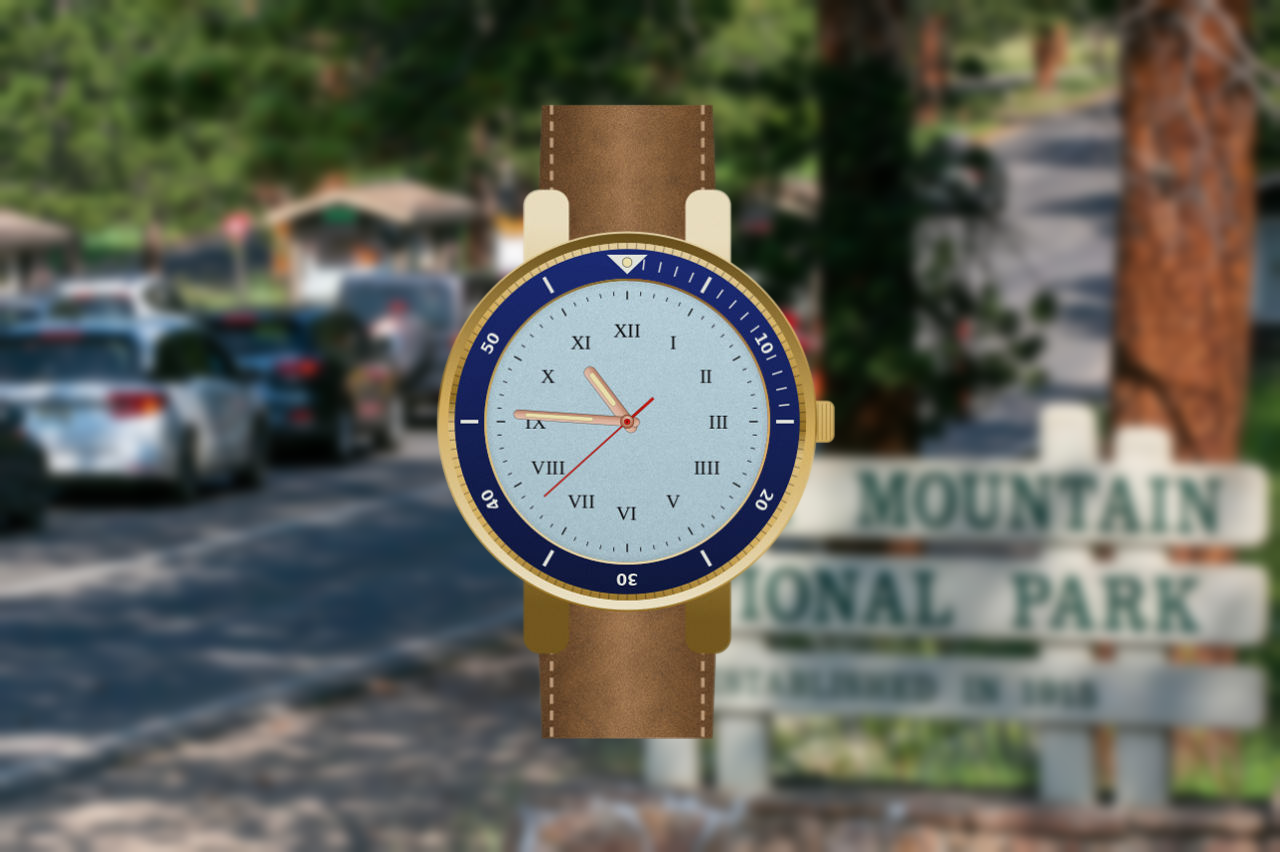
10,45,38
